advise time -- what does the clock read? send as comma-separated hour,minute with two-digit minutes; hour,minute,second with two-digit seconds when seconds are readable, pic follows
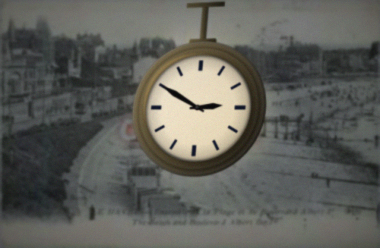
2,50
